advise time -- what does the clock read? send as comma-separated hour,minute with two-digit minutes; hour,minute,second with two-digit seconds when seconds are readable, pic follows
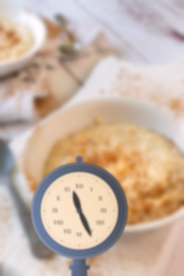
11,26
